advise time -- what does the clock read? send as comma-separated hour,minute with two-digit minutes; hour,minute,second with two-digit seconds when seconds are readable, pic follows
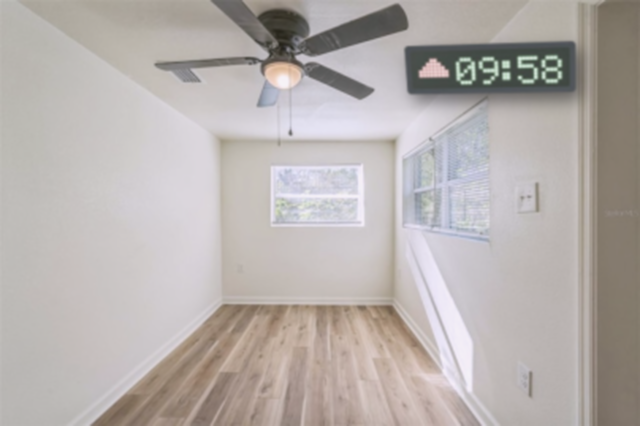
9,58
